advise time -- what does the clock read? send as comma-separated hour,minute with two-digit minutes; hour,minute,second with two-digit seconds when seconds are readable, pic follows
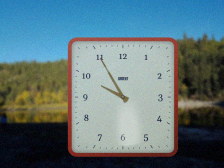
9,55
